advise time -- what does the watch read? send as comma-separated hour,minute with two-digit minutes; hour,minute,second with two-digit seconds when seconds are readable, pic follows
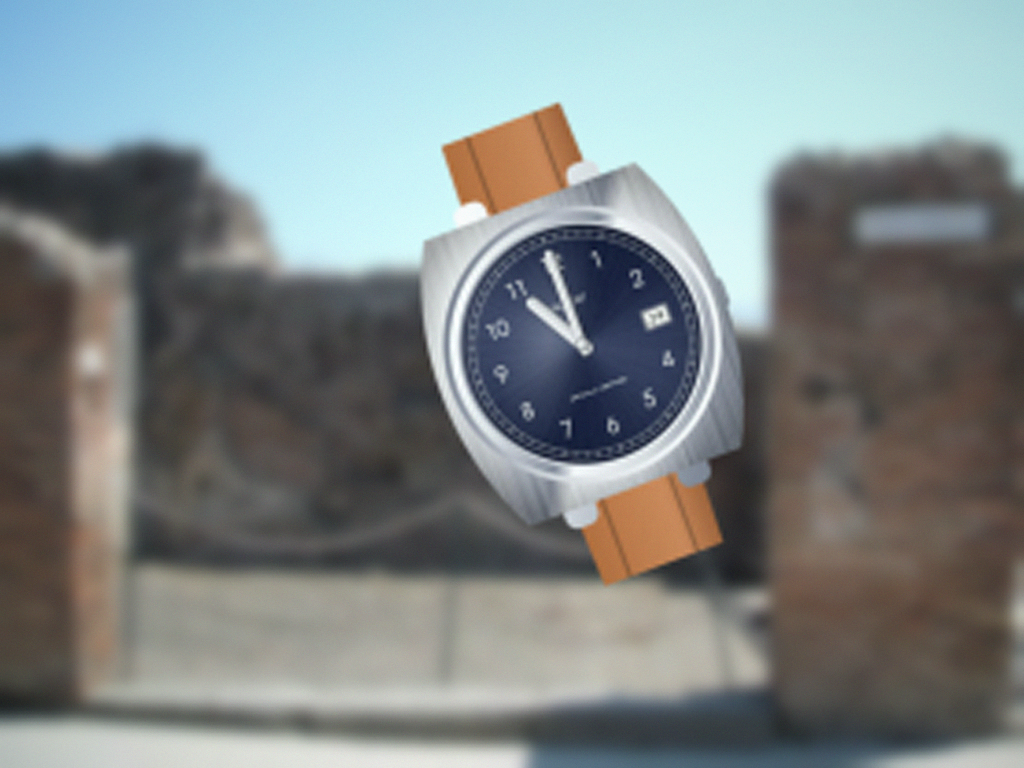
11,00
